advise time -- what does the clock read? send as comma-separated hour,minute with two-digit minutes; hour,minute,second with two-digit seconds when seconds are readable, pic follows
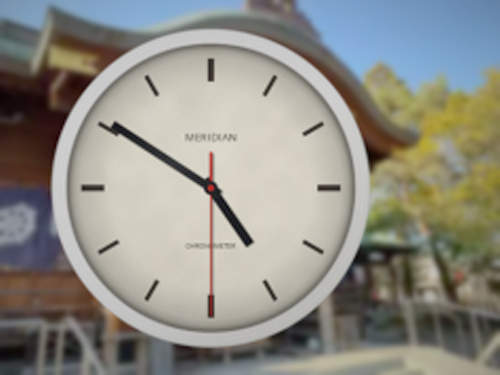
4,50,30
